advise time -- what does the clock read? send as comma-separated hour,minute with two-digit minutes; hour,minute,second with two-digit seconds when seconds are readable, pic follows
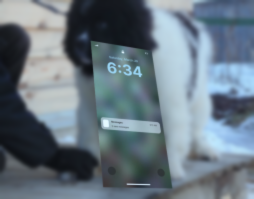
6,34
